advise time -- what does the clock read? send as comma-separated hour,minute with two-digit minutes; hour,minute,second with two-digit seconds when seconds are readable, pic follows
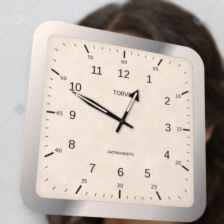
12,49
